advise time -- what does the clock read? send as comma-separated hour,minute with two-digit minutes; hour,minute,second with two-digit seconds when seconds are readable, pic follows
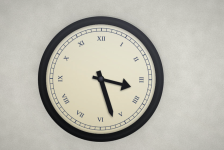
3,27
